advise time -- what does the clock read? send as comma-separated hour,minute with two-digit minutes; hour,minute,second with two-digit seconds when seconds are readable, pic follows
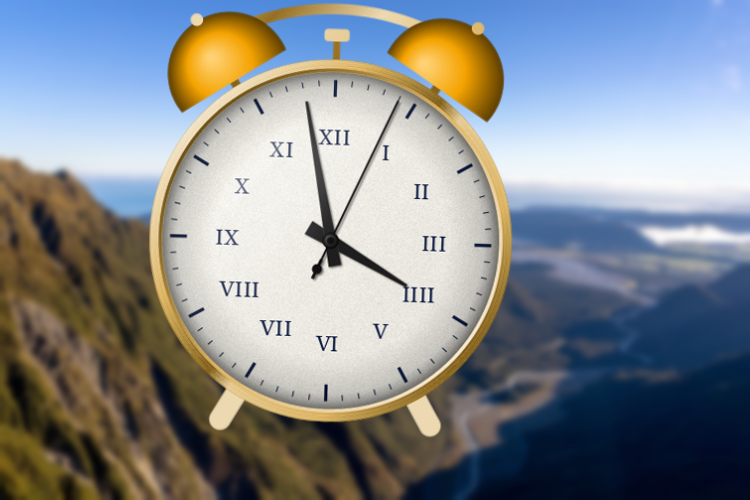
3,58,04
